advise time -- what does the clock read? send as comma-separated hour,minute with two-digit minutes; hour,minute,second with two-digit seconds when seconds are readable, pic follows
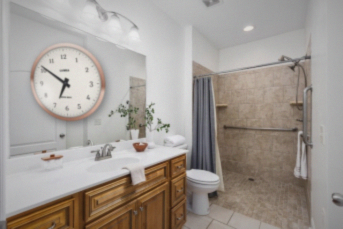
6,51
